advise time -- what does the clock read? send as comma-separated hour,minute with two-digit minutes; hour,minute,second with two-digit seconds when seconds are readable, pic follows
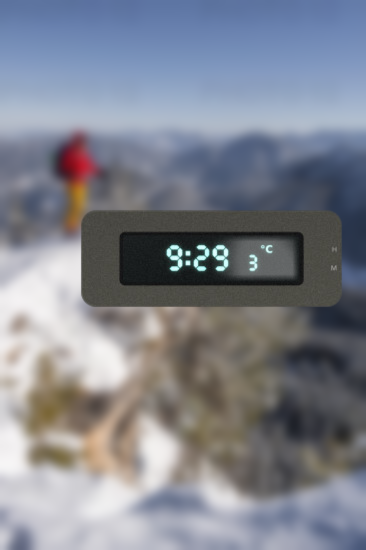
9,29
